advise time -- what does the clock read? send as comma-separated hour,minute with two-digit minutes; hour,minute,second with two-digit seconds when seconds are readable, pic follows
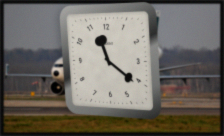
11,21
